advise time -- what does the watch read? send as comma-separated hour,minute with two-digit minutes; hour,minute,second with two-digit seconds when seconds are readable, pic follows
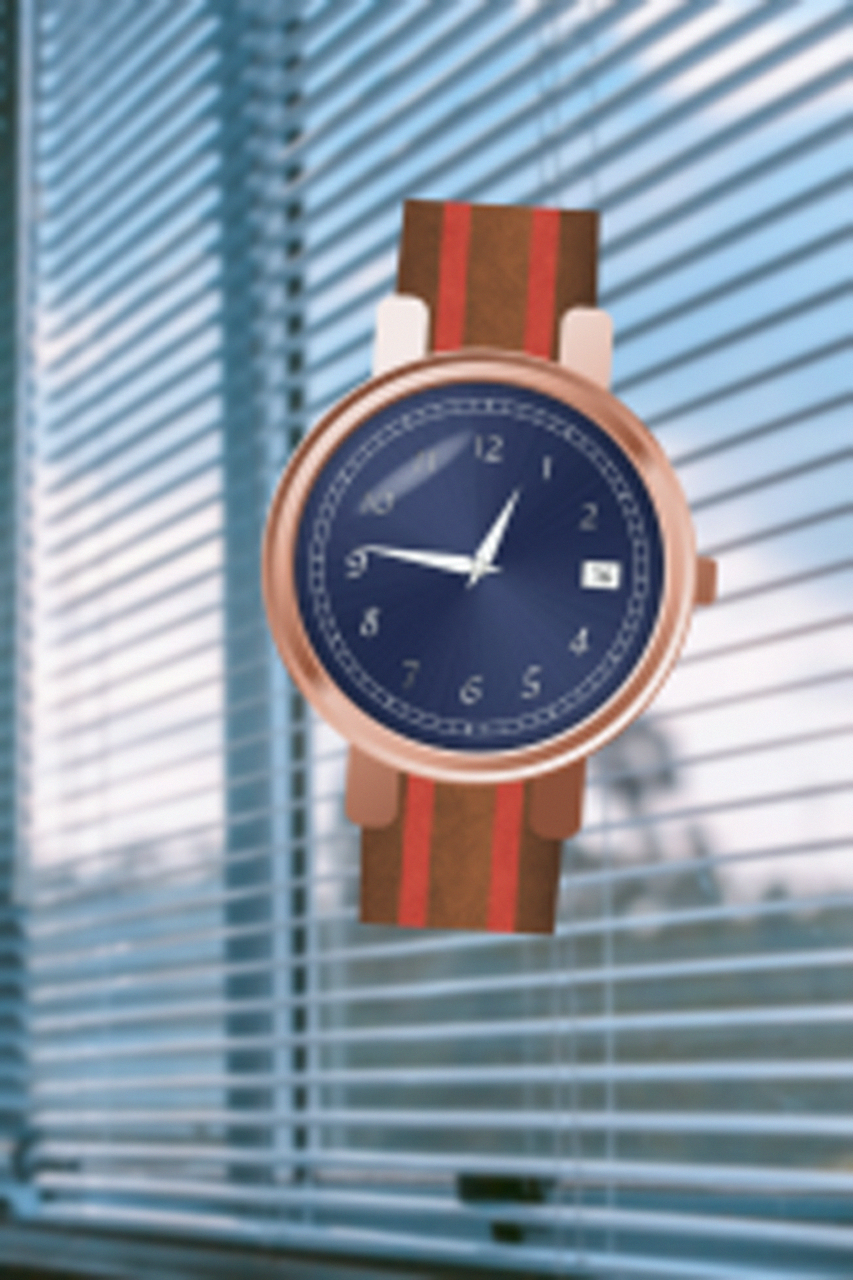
12,46
